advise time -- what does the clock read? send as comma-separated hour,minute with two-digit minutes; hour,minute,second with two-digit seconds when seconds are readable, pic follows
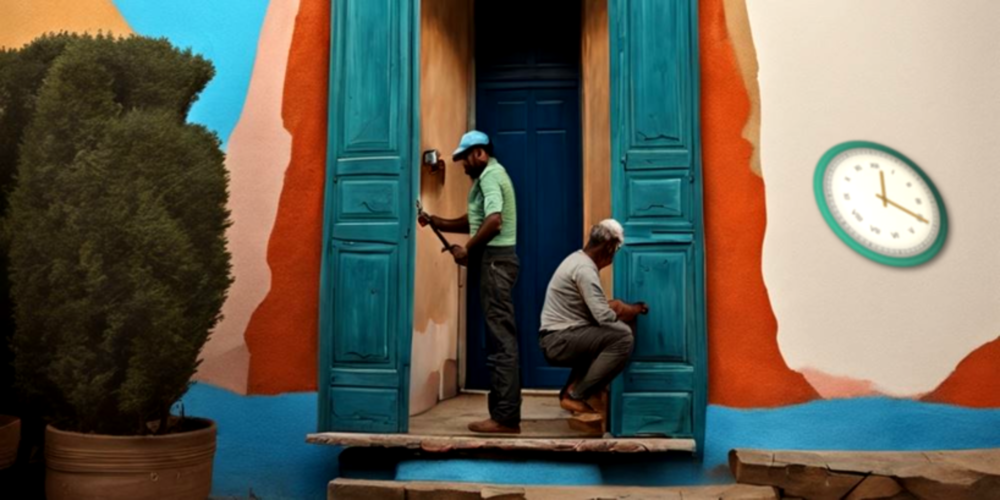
12,20
